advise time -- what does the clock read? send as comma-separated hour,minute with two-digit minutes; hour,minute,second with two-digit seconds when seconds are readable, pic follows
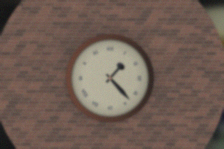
1,23
